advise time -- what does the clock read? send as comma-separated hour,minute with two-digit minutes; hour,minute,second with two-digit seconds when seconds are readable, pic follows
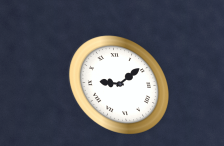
9,09
